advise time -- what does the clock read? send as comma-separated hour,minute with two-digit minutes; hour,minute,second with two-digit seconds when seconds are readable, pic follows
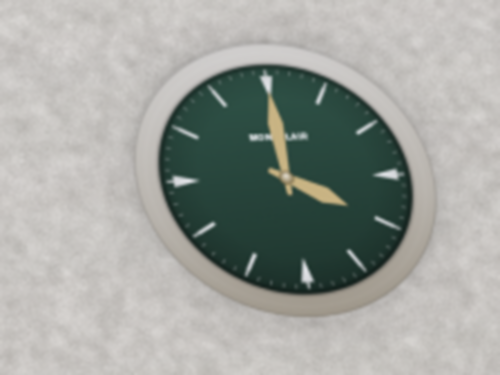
4,00
